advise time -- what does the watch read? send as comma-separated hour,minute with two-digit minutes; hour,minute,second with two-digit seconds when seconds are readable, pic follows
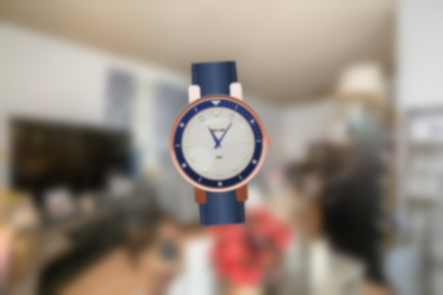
11,06
